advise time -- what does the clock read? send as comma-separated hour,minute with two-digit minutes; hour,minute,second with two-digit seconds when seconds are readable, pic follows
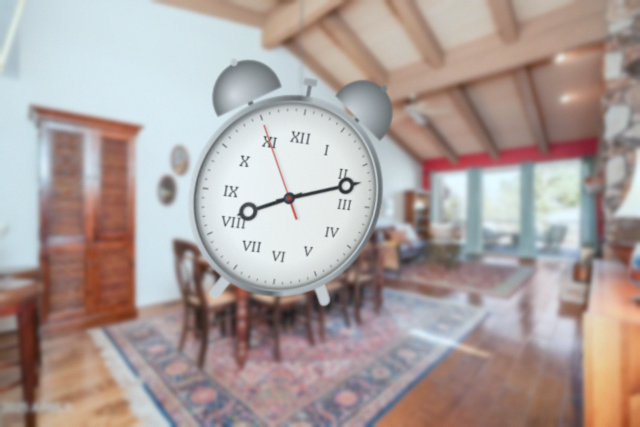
8,11,55
